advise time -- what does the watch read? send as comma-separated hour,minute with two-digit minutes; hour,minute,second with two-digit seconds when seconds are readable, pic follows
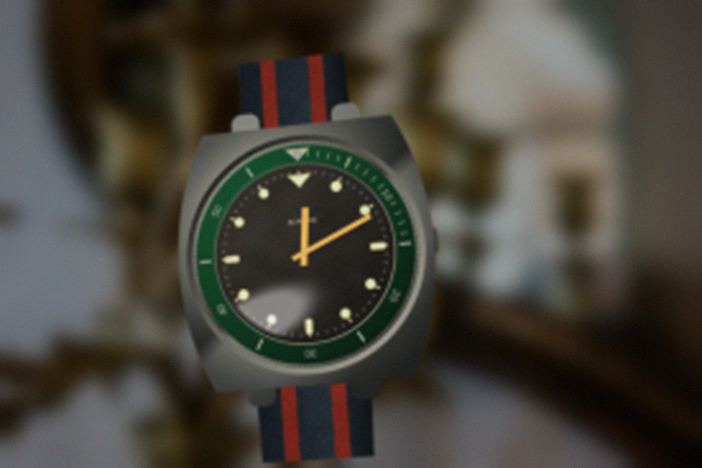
12,11
